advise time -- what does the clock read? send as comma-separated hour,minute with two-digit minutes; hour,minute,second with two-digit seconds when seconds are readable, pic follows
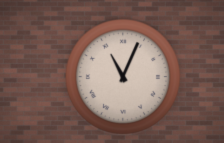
11,04
